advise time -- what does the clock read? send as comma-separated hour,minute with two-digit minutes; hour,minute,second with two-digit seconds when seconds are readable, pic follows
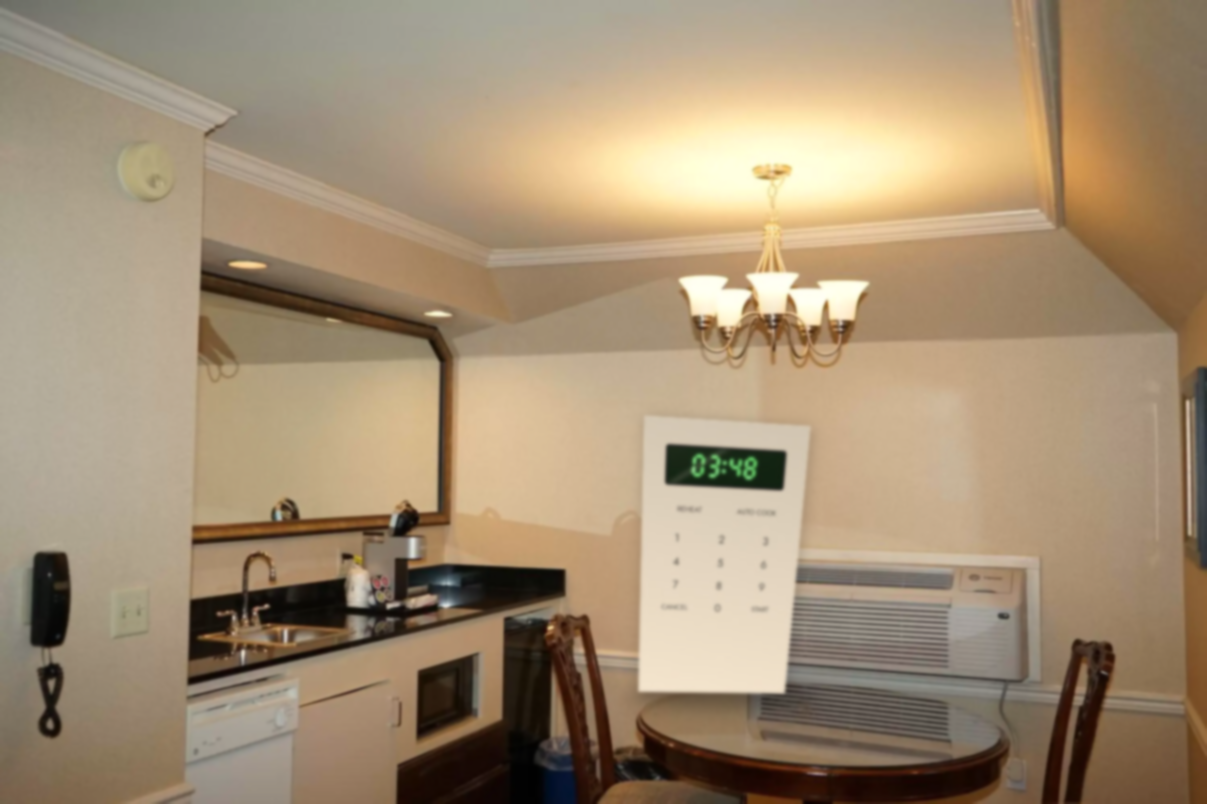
3,48
